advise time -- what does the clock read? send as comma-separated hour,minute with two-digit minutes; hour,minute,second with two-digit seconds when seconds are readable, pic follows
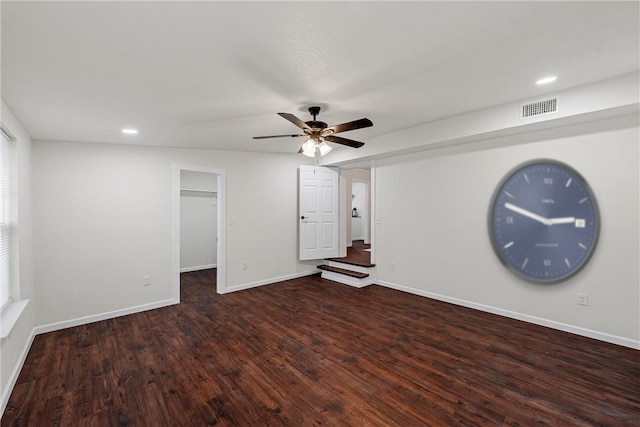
2,48
